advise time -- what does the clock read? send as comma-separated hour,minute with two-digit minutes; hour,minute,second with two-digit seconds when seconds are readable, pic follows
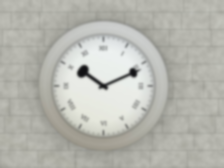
10,11
